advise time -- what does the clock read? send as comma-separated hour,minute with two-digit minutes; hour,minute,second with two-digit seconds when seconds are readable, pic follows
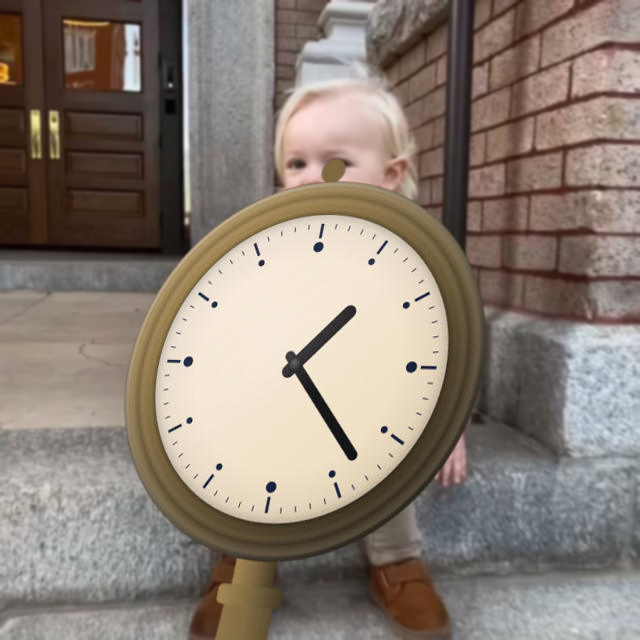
1,23
